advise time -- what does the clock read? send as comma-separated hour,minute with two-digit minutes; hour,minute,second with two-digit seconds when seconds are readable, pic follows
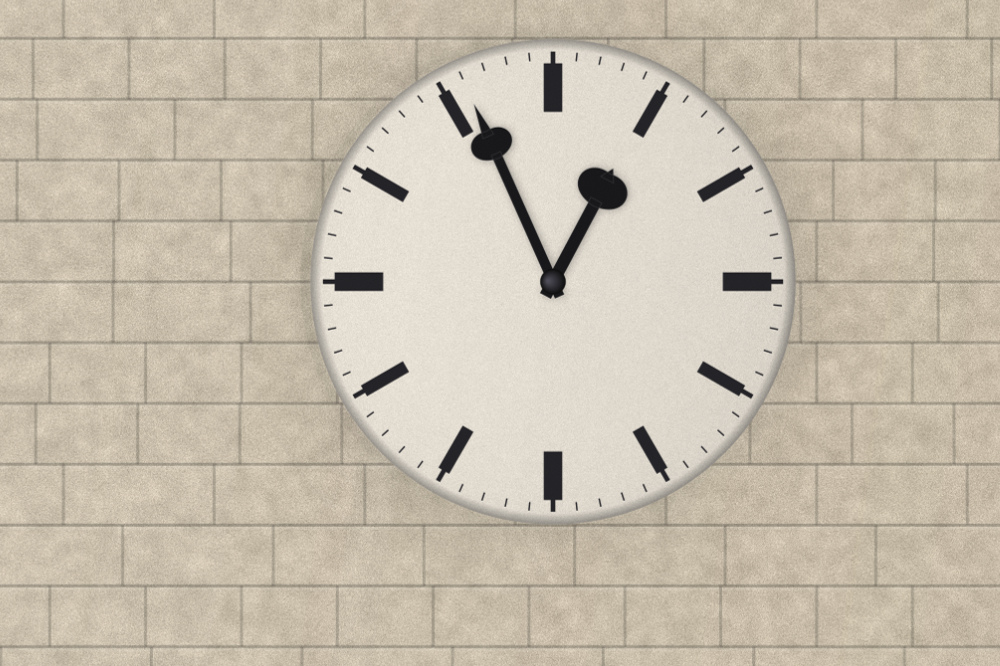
12,56
